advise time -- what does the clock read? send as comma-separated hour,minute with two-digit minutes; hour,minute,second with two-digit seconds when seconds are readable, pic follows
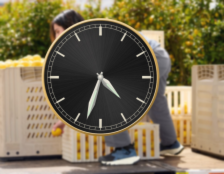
4,33
